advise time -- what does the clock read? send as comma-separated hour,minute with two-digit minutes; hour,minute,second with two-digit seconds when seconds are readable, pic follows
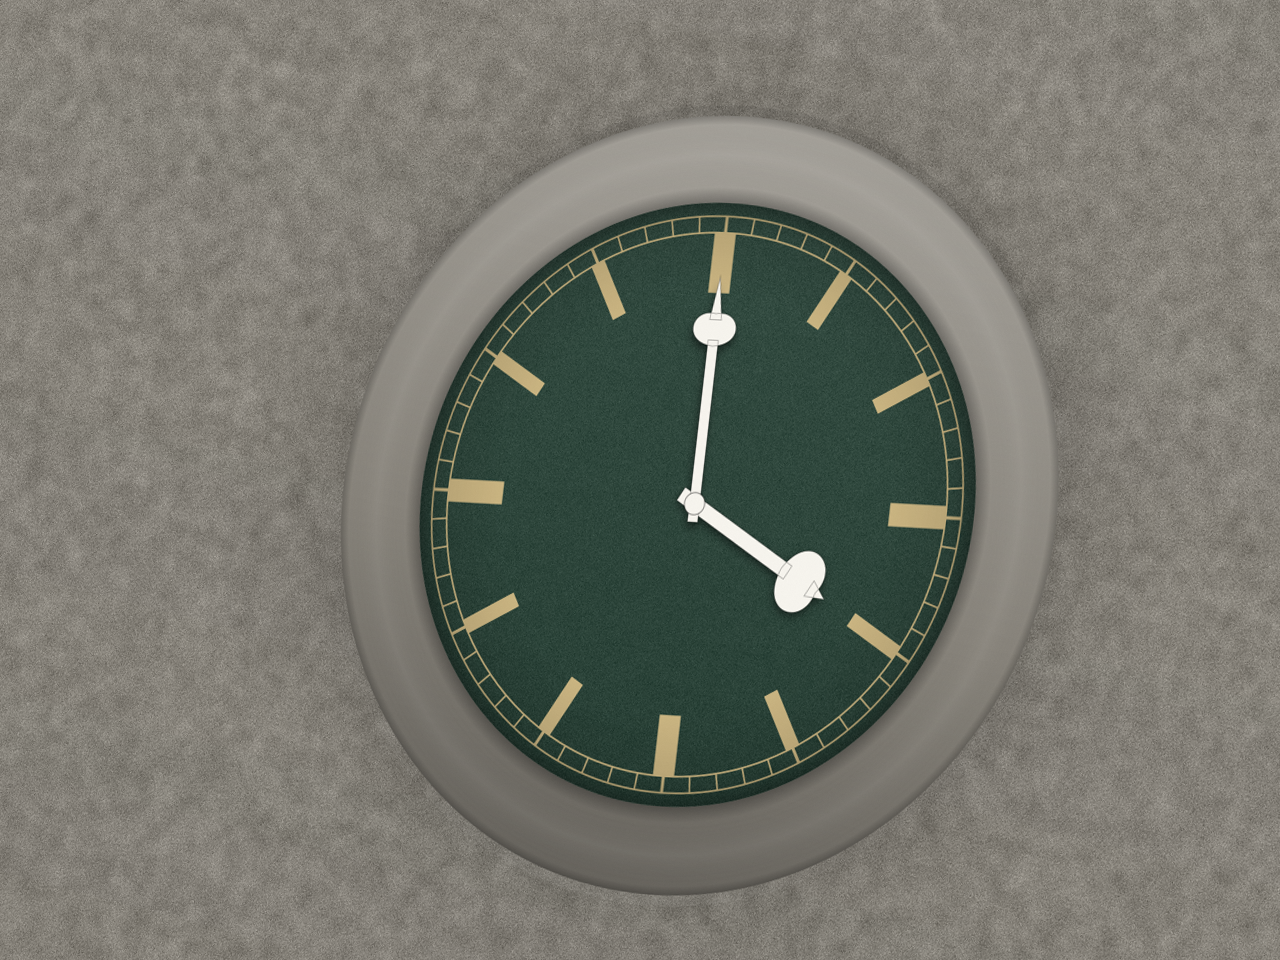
4,00
